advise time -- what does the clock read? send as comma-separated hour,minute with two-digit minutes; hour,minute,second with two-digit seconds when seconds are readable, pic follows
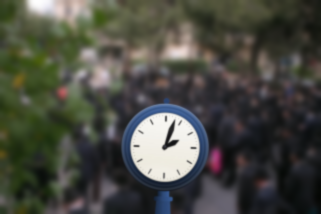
2,03
